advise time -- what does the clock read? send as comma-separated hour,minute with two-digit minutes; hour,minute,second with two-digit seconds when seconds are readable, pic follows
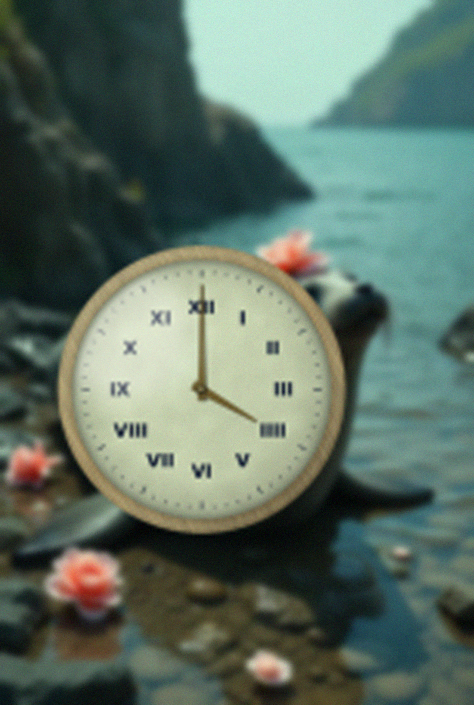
4,00
